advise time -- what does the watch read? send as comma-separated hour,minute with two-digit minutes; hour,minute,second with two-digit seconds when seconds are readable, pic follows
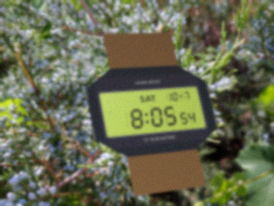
8,05,54
